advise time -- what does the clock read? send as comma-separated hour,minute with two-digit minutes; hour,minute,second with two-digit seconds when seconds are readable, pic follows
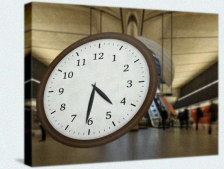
4,31
